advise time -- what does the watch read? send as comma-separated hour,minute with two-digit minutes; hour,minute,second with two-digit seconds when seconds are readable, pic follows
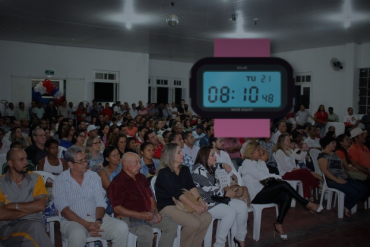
8,10
